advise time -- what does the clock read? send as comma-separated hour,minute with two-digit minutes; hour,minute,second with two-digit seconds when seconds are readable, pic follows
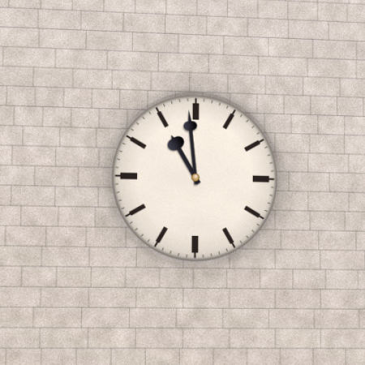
10,59
